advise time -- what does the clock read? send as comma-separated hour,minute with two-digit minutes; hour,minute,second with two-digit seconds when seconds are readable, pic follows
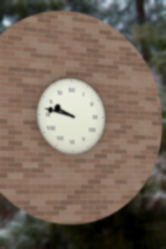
9,47
